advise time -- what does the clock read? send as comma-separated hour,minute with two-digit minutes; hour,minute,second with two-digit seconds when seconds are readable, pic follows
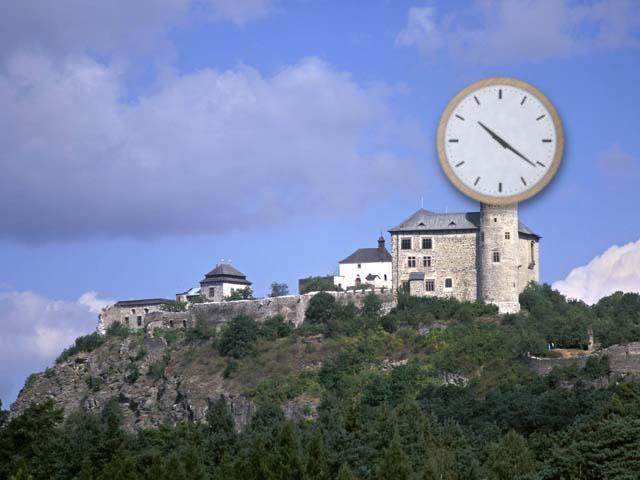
10,21
